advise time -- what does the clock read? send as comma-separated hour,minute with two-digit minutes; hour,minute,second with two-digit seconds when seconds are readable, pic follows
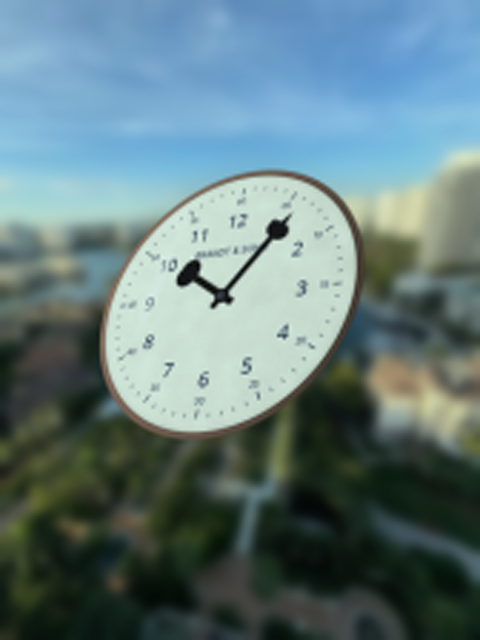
10,06
